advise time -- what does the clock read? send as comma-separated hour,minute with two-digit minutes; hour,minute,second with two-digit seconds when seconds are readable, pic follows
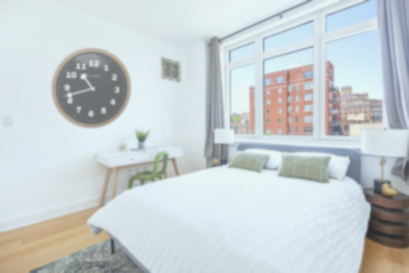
10,42
